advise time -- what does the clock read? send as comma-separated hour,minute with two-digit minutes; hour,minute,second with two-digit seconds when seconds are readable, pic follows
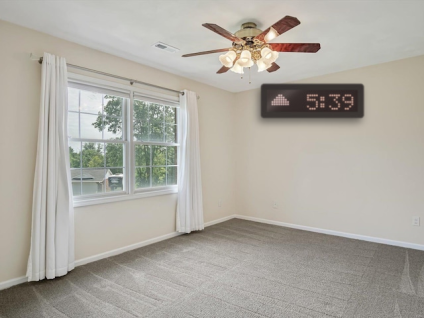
5,39
